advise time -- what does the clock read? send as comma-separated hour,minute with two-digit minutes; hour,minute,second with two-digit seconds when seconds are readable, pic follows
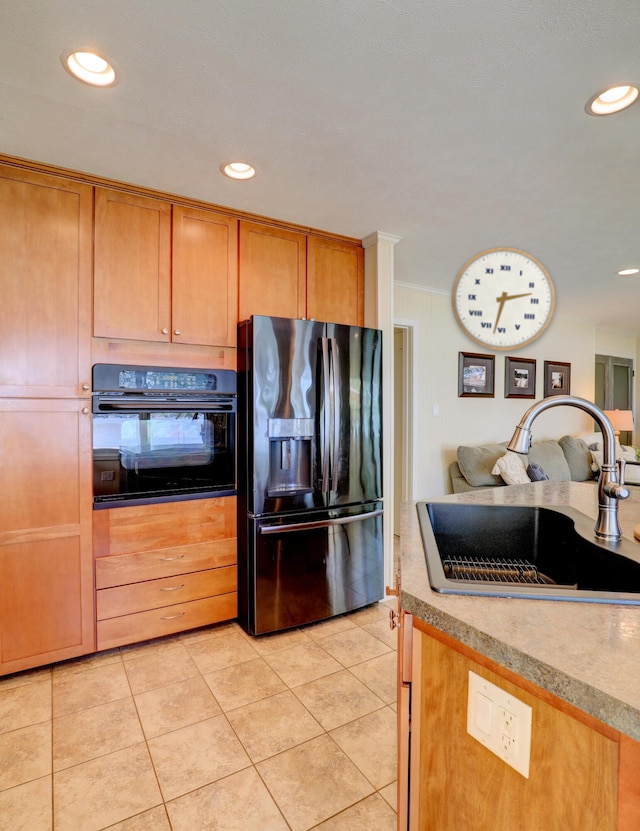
2,32
